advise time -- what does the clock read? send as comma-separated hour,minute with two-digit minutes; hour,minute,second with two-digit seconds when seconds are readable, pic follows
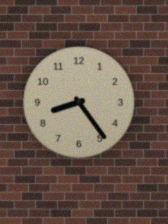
8,24
